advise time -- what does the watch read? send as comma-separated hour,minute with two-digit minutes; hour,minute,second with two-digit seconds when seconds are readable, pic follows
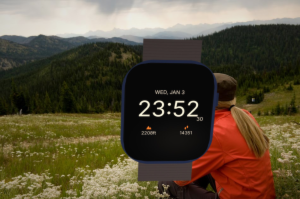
23,52
